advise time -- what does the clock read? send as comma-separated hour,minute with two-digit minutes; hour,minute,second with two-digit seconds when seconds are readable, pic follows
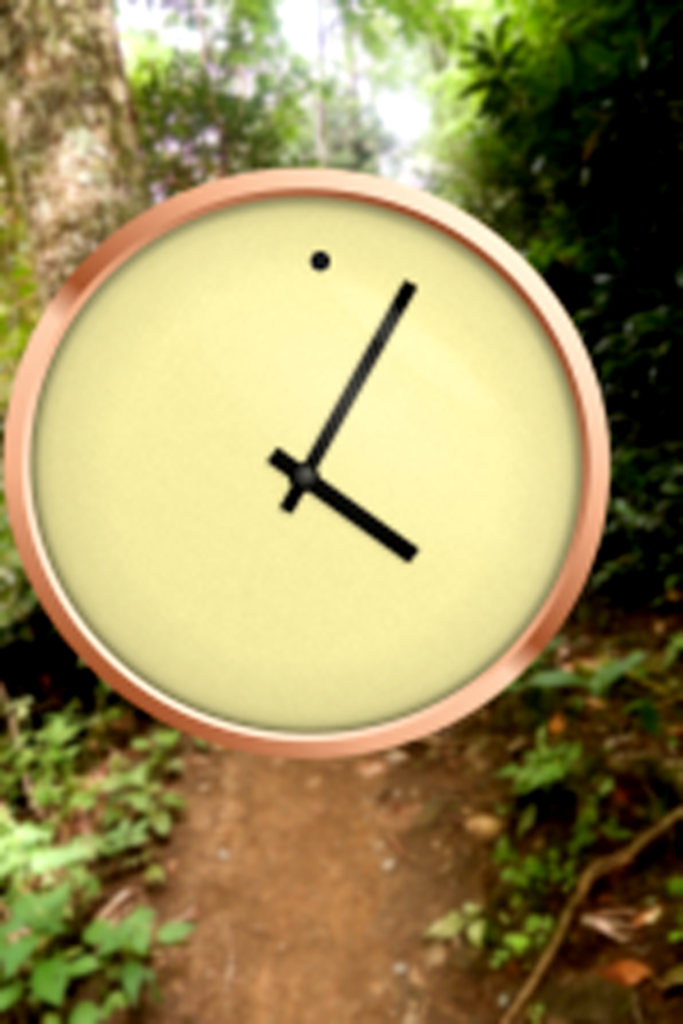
4,04
